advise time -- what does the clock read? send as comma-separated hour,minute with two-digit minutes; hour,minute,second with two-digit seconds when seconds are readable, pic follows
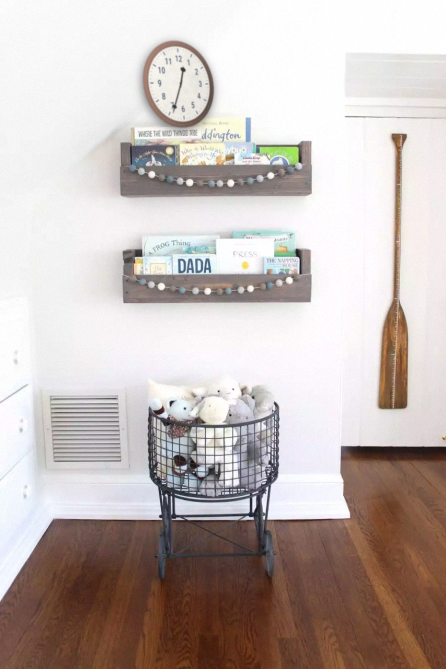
12,34
